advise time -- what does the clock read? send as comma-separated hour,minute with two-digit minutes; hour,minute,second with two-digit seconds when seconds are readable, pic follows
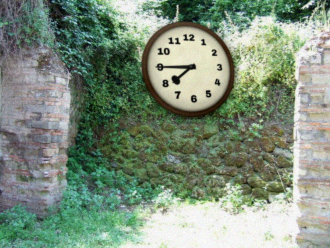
7,45
